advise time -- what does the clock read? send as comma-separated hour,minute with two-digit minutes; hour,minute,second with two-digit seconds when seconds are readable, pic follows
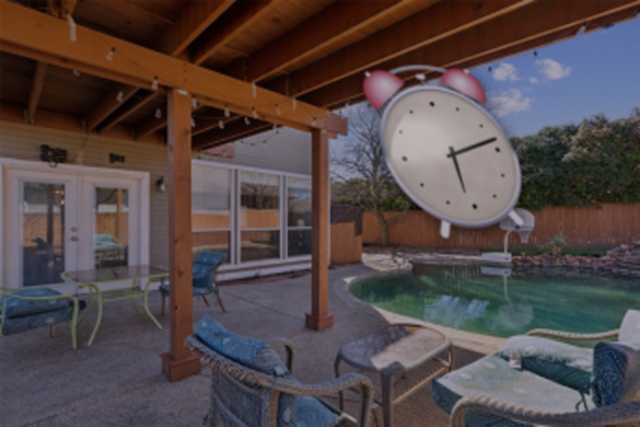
6,13
